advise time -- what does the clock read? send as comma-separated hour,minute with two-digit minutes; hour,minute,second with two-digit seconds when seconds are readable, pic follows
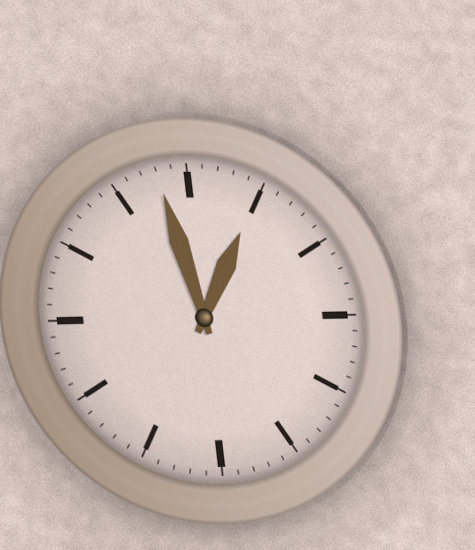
12,58
